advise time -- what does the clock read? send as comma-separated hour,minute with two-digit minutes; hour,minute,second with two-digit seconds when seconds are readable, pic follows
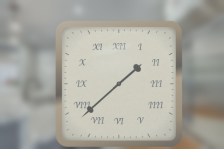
1,38
